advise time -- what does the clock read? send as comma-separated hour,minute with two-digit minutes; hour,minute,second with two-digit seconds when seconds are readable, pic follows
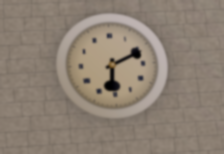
6,11
